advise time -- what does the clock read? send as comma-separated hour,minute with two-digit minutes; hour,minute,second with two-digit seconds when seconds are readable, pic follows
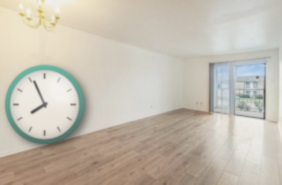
7,56
